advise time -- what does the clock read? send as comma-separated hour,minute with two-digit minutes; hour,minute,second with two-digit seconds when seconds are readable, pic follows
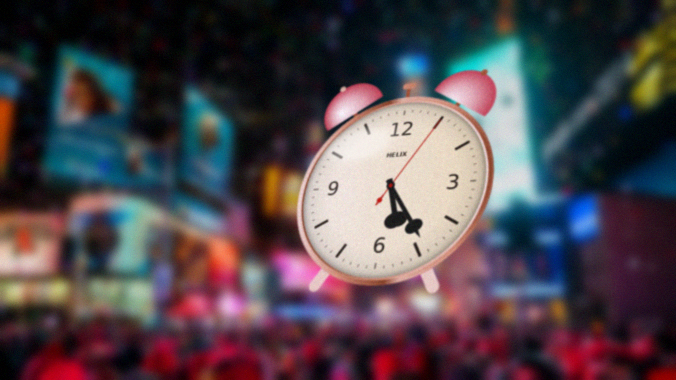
5,24,05
